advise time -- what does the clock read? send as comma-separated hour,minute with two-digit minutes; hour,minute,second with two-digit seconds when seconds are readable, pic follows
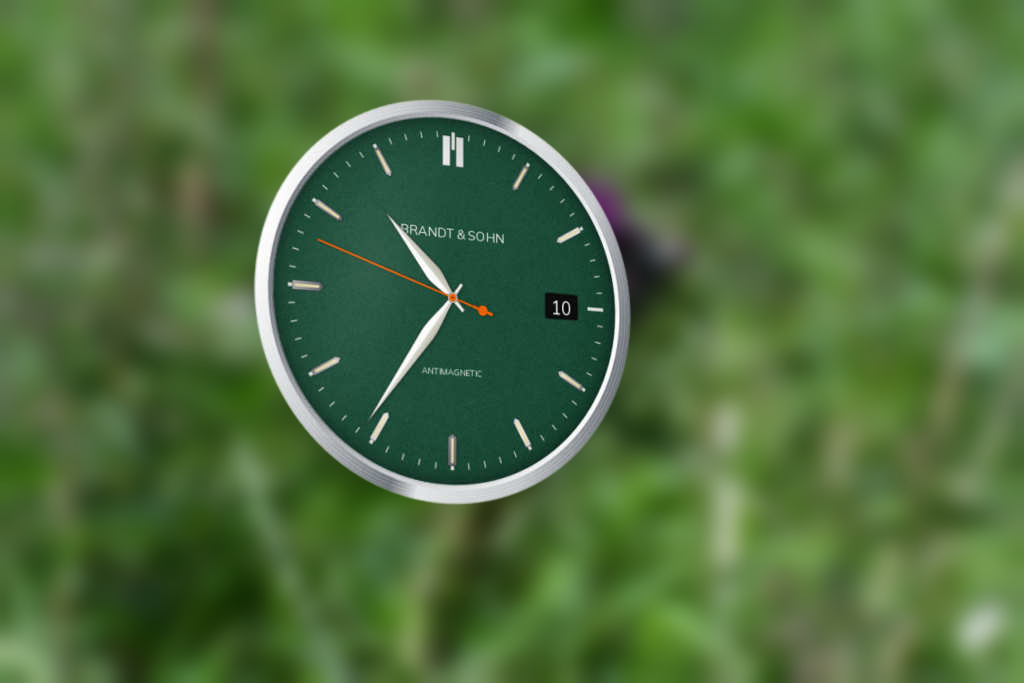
10,35,48
